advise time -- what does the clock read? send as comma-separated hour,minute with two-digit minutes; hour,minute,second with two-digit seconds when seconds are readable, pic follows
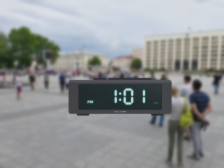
1,01
